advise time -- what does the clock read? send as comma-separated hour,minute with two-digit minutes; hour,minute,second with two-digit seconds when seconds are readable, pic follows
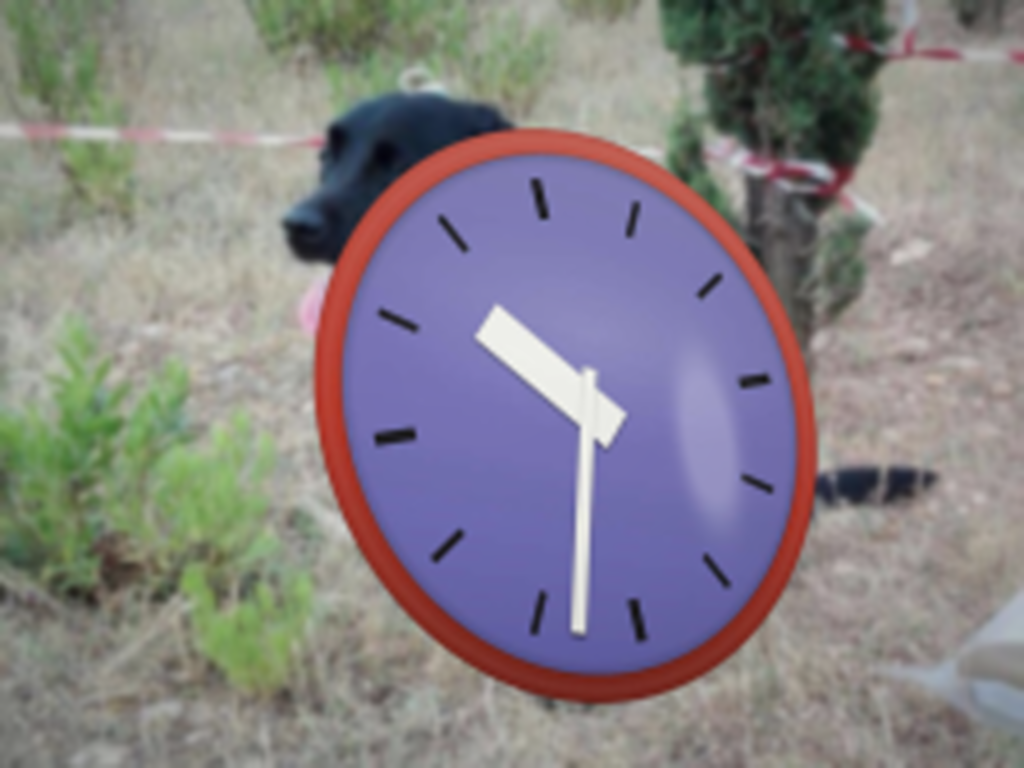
10,33
